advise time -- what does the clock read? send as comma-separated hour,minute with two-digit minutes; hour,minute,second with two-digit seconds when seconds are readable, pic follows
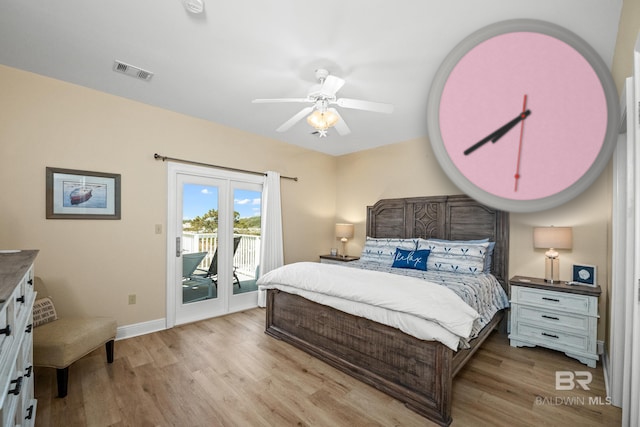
7,39,31
